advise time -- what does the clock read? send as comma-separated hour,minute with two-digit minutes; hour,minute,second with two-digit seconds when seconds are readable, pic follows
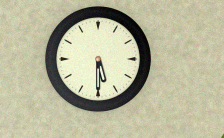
5,30
